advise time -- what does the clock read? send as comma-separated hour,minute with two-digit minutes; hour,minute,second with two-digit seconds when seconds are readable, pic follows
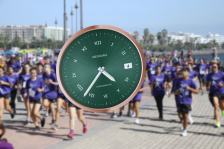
4,37
